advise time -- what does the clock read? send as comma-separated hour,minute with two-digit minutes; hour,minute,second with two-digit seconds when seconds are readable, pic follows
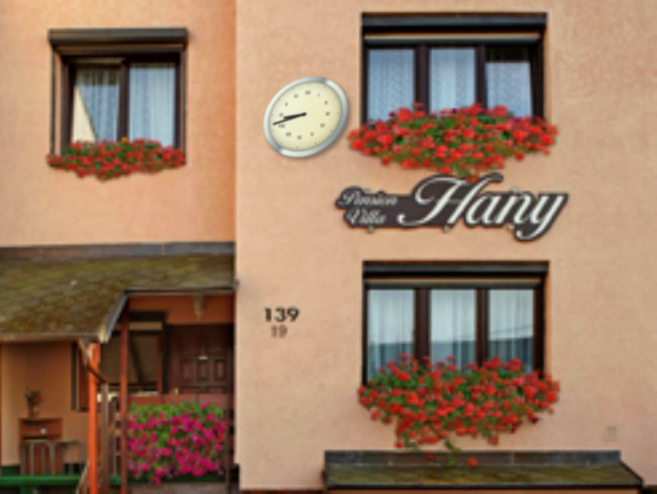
8,42
